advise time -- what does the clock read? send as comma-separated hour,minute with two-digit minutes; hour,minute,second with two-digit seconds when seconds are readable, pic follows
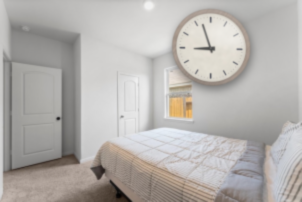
8,57
